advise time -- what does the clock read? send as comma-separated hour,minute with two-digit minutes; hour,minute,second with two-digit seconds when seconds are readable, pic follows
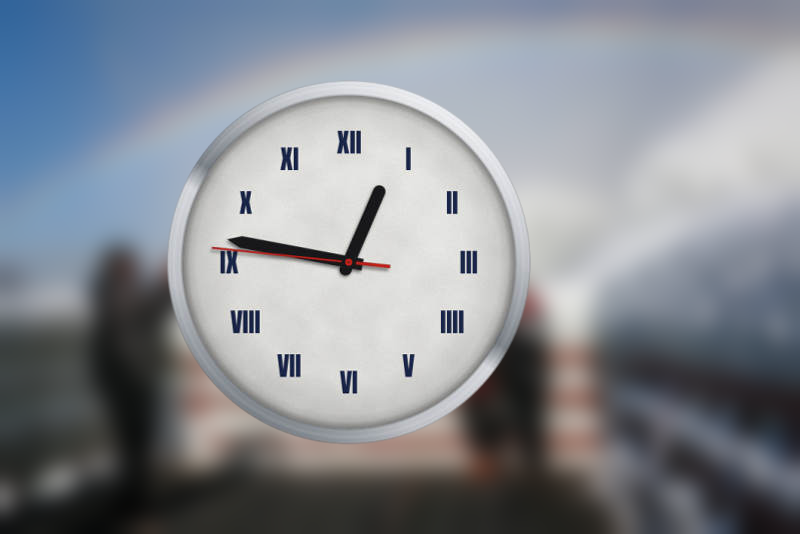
12,46,46
